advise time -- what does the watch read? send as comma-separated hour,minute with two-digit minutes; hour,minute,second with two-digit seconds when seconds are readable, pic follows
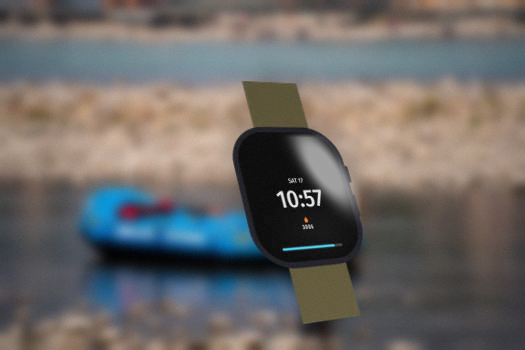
10,57
